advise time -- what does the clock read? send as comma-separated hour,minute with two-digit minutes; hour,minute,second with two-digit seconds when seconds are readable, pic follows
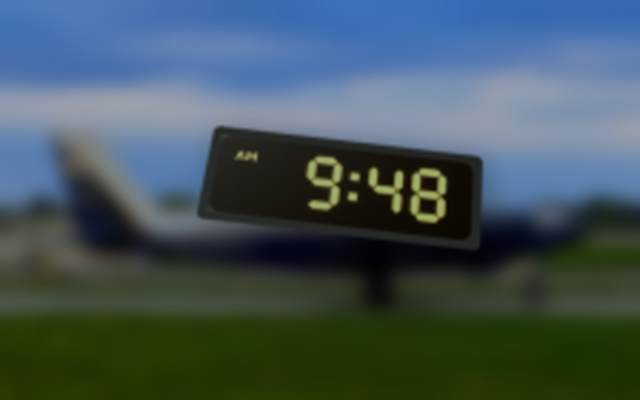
9,48
